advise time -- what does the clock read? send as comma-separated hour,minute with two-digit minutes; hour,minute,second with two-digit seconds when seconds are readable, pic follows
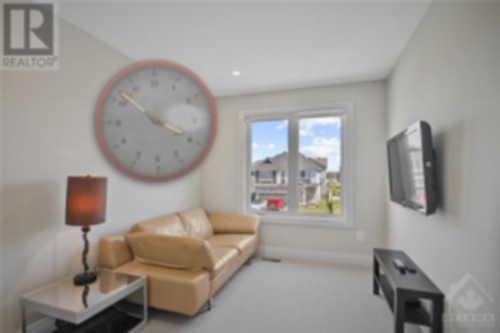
3,52
